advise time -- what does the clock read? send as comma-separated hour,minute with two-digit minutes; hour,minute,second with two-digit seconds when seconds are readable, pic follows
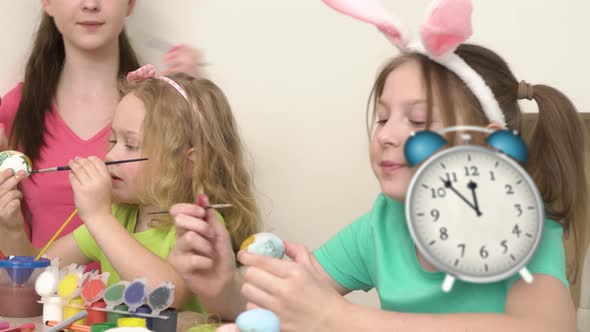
11,53
